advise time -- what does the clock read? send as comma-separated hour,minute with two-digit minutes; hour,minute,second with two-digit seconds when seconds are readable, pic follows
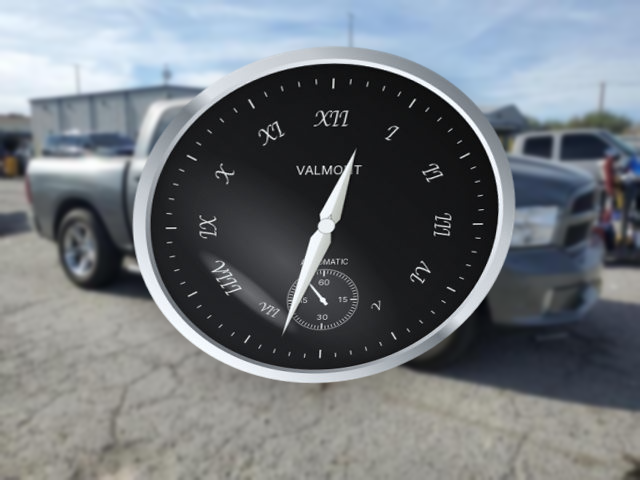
12,32,54
